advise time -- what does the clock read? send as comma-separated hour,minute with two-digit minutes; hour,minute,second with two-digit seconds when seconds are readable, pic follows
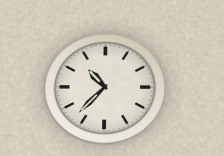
10,37
